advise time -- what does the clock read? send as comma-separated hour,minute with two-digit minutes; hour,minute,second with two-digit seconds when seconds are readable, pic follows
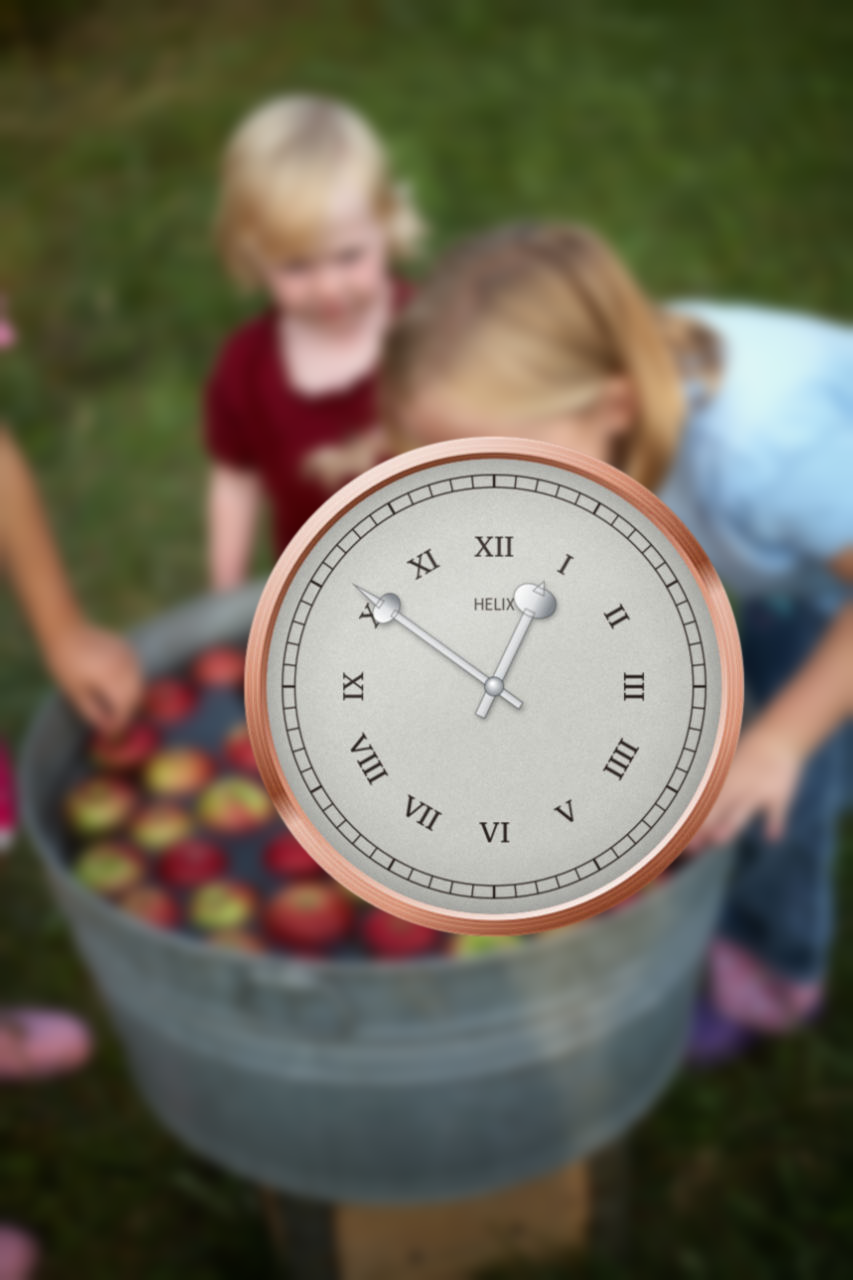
12,51
